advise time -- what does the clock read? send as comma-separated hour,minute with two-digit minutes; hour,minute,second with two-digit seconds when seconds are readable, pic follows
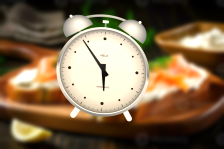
5,54
